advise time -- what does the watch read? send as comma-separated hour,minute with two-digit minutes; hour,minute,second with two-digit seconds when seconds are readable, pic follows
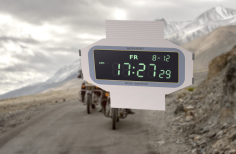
17,27,29
